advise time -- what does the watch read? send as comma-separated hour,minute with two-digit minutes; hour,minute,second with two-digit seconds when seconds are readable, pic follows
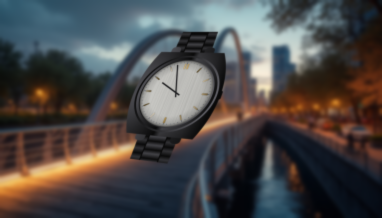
9,57
